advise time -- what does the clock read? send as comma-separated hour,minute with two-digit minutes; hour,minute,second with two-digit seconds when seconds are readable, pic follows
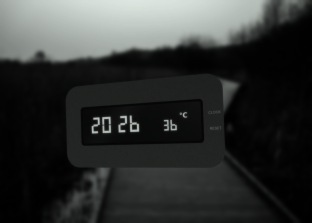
20,26
